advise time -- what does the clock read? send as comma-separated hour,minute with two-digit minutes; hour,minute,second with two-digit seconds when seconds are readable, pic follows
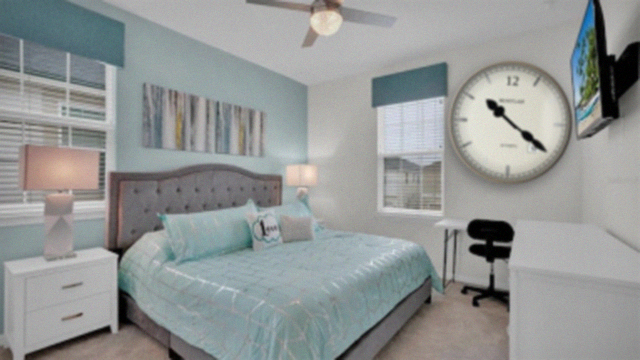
10,21
